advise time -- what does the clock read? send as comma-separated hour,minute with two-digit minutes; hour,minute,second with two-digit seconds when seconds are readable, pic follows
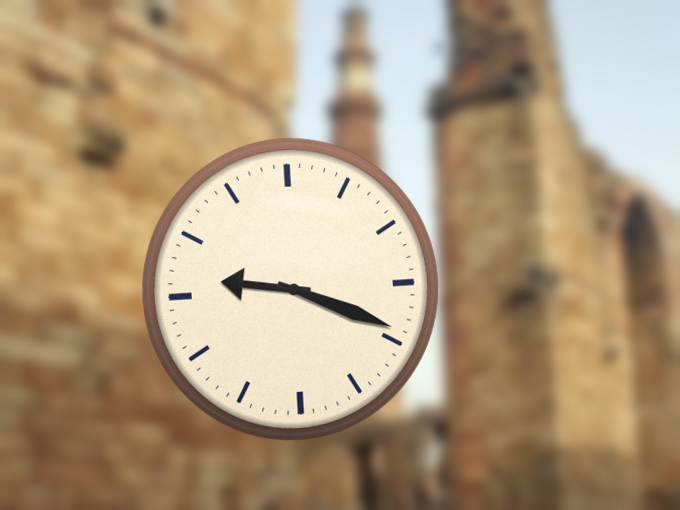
9,19
